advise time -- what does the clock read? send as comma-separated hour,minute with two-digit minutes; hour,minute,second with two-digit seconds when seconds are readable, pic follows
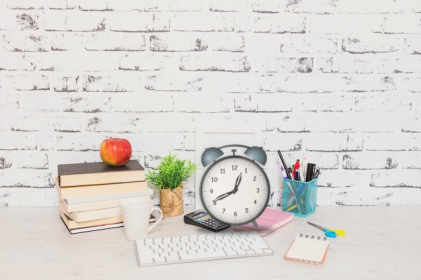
12,41
